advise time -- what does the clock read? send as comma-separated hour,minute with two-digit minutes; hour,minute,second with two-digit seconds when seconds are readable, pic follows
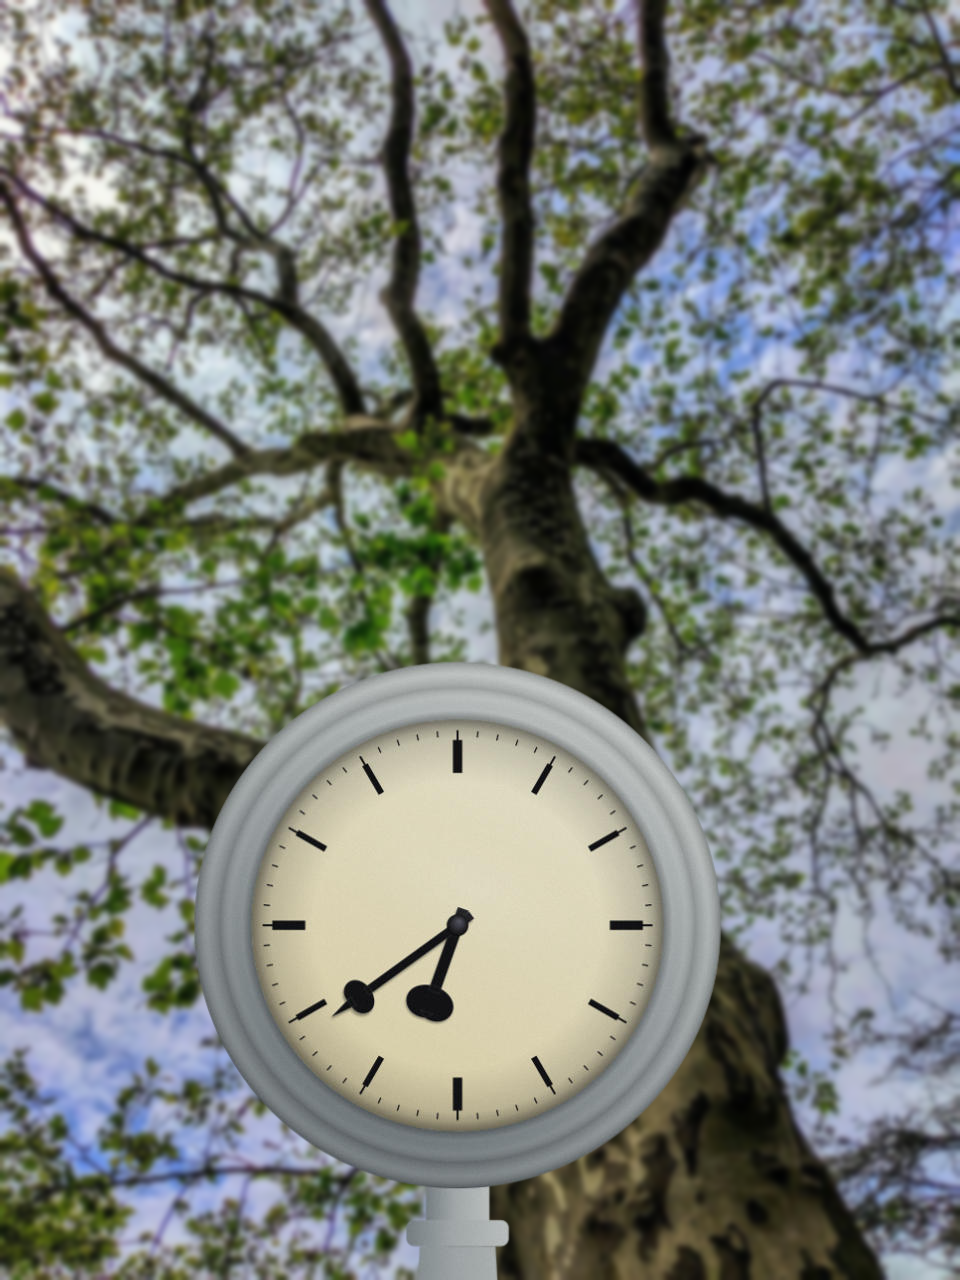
6,39
